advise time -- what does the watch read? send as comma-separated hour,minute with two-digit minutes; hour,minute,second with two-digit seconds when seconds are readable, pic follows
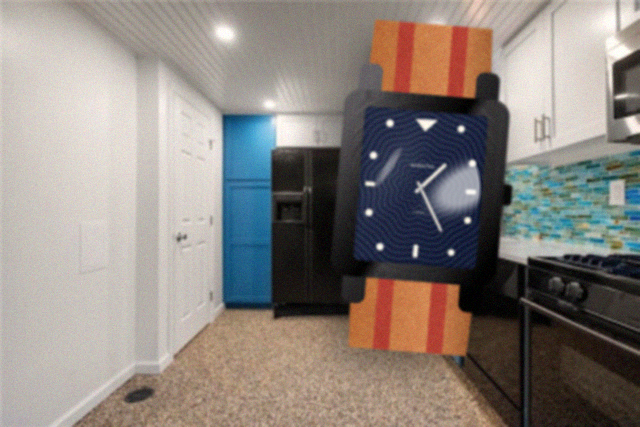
1,25
